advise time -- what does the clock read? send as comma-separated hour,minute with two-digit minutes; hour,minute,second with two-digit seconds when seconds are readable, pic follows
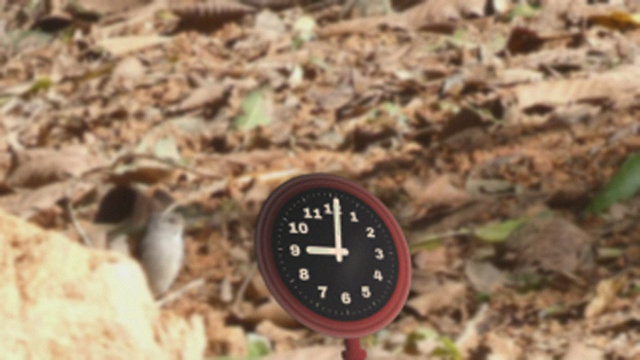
9,01
